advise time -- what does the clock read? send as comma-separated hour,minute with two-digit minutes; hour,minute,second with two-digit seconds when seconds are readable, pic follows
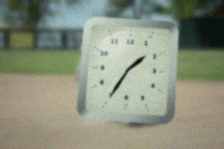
1,35
